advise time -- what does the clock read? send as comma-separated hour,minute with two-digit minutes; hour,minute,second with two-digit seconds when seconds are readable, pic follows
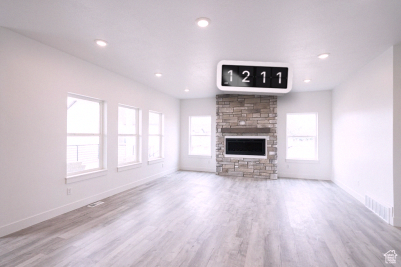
12,11
